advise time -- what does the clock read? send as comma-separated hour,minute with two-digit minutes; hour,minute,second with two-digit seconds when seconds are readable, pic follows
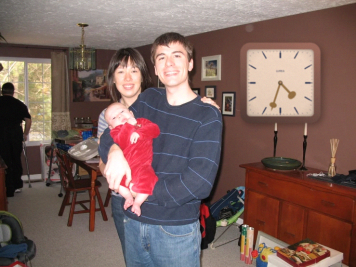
4,33
